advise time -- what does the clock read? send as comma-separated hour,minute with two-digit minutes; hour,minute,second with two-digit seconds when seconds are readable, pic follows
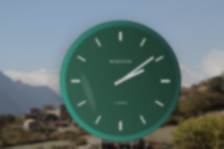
2,09
